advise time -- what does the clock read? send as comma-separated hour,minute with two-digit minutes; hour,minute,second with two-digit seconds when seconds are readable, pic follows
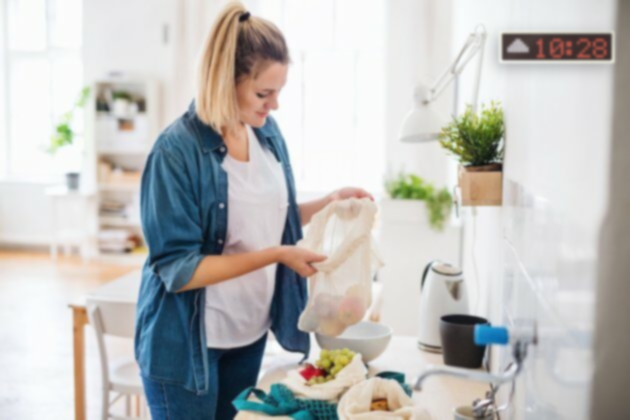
10,28
